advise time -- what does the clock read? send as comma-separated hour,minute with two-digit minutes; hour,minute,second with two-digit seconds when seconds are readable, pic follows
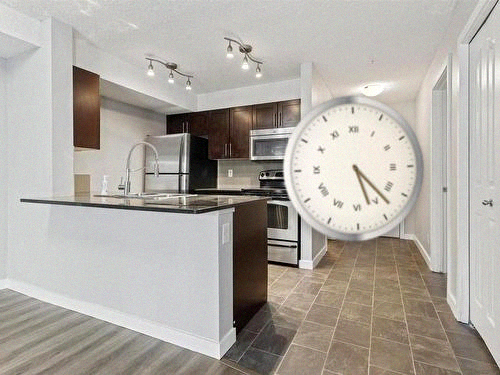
5,23
